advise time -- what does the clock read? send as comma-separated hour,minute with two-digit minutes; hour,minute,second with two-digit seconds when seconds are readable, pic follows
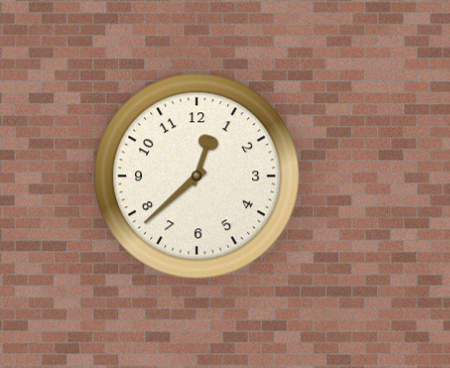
12,38
